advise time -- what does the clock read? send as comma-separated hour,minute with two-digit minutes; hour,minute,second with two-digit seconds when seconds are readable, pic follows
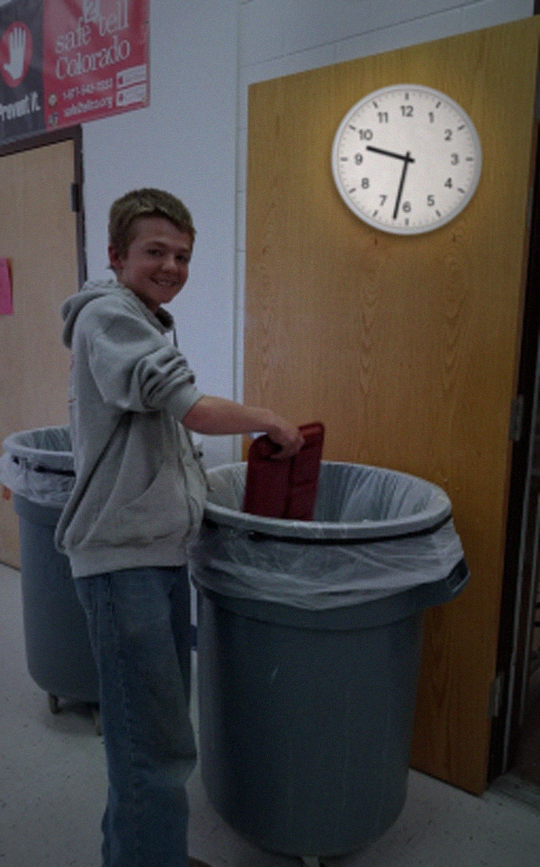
9,32
